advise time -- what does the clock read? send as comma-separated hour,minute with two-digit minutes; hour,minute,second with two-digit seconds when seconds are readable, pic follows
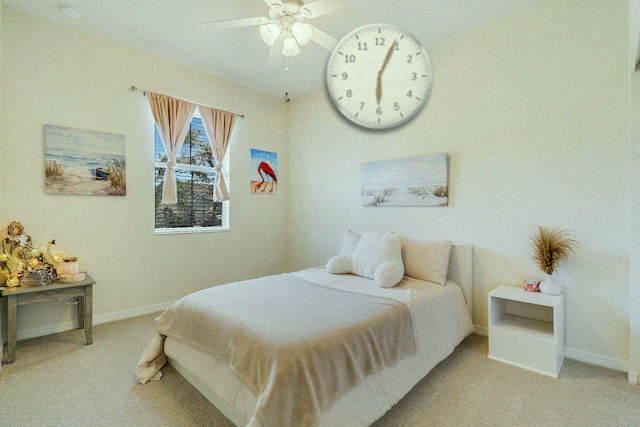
6,04
